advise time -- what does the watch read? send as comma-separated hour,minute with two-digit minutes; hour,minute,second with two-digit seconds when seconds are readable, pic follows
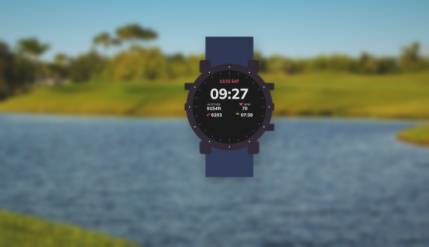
9,27
